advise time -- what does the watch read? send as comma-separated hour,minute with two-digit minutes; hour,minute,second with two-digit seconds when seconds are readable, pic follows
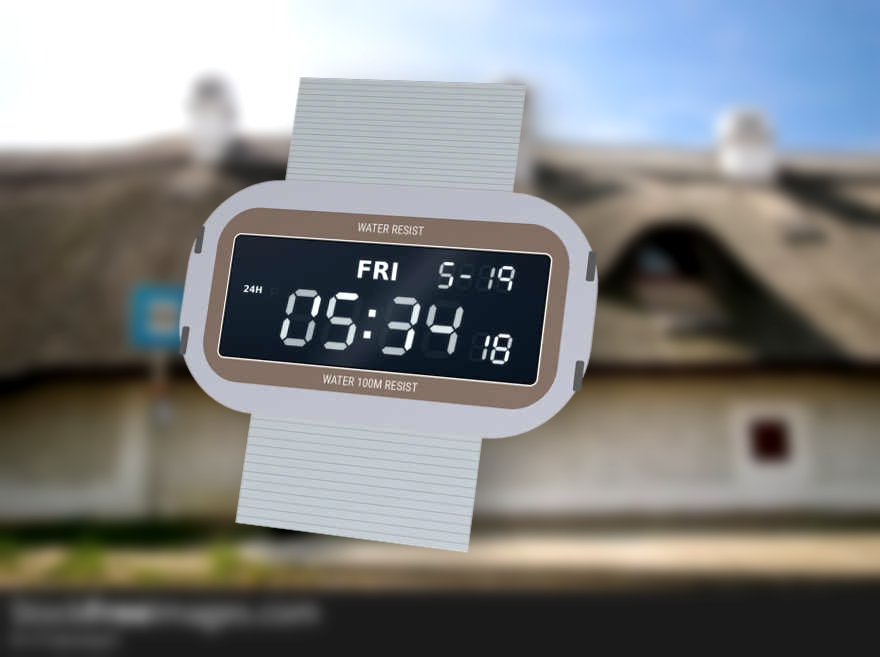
5,34,18
